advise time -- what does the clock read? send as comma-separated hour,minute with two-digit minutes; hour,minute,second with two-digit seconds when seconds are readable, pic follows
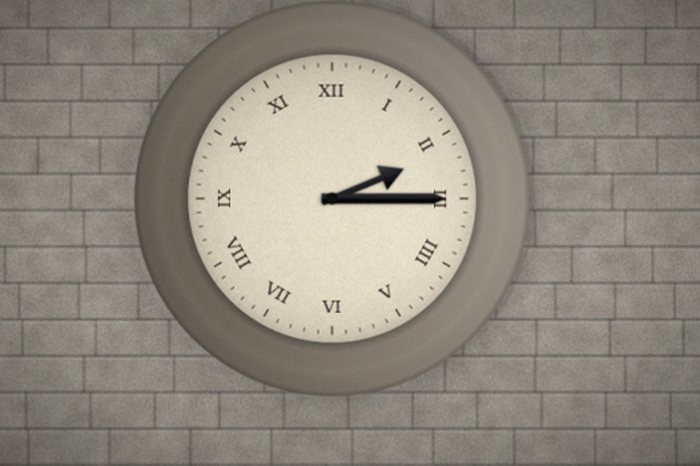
2,15
